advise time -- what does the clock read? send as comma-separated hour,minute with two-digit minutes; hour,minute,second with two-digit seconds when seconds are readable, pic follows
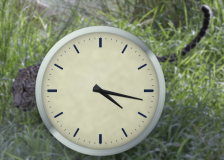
4,17
